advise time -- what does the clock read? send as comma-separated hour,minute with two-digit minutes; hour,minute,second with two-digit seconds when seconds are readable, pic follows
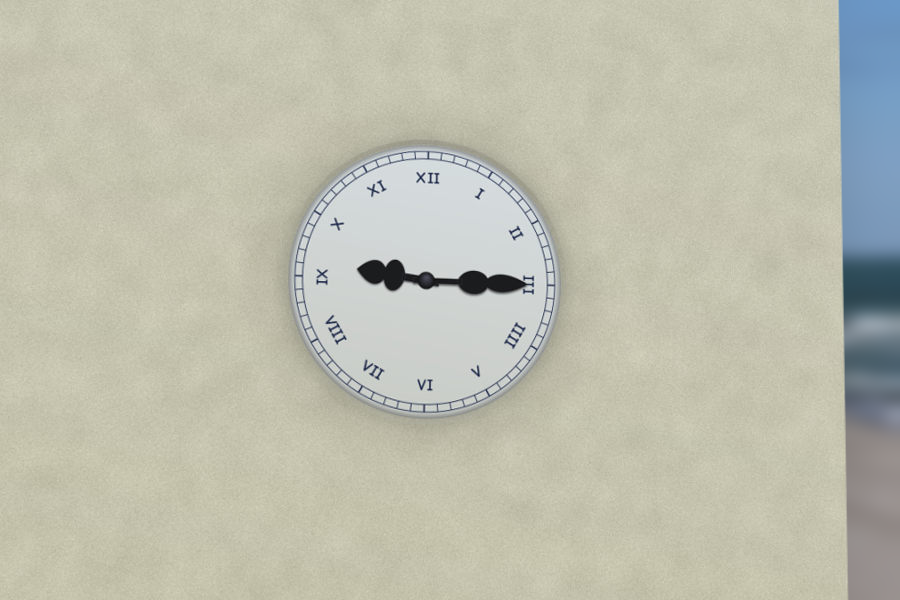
9,15
